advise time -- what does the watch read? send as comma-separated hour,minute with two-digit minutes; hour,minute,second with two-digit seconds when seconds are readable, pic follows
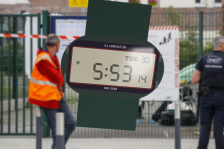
5,53,14
